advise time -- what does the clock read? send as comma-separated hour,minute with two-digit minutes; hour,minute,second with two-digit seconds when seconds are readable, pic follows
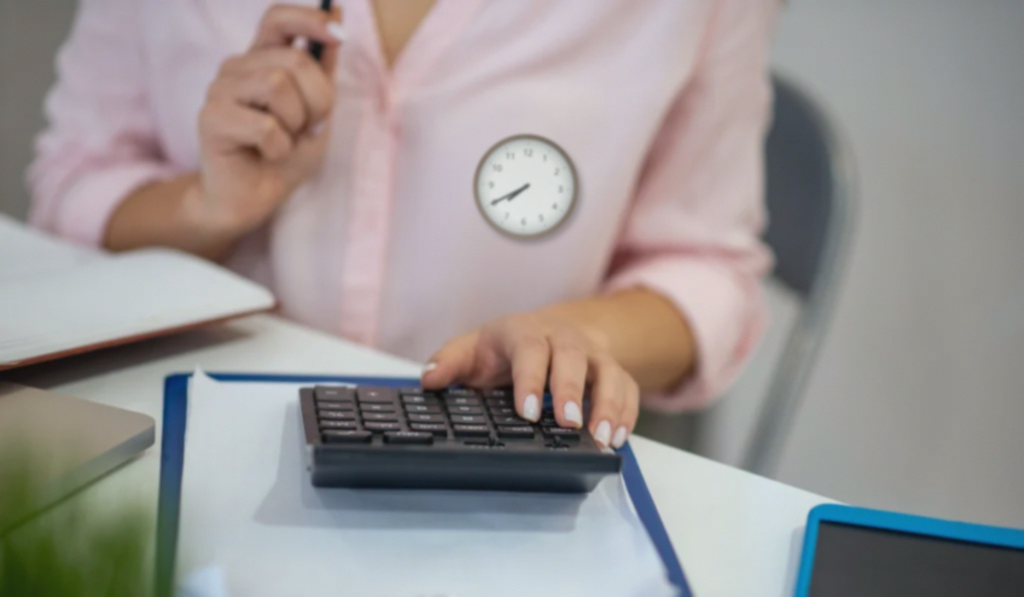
7,40
